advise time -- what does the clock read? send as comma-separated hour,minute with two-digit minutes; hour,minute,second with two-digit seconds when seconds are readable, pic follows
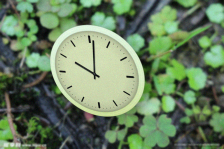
10,01
